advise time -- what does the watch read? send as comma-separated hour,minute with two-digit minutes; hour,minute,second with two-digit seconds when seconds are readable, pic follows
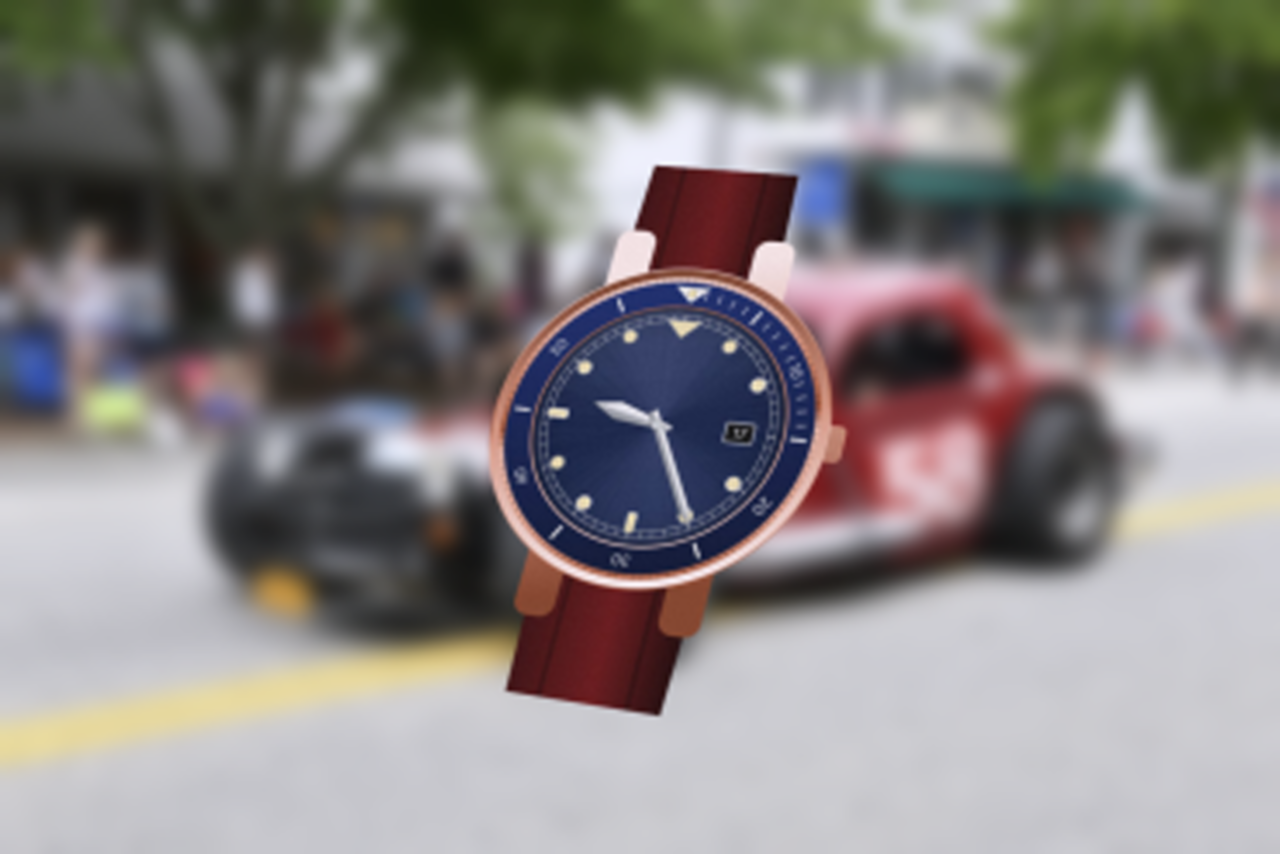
9,25
